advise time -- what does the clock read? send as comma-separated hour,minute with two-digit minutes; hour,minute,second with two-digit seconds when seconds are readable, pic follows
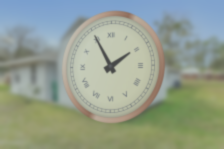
1,55
